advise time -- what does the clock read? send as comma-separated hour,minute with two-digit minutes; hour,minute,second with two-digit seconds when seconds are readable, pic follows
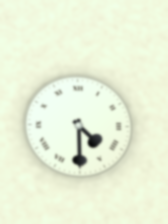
4,30
